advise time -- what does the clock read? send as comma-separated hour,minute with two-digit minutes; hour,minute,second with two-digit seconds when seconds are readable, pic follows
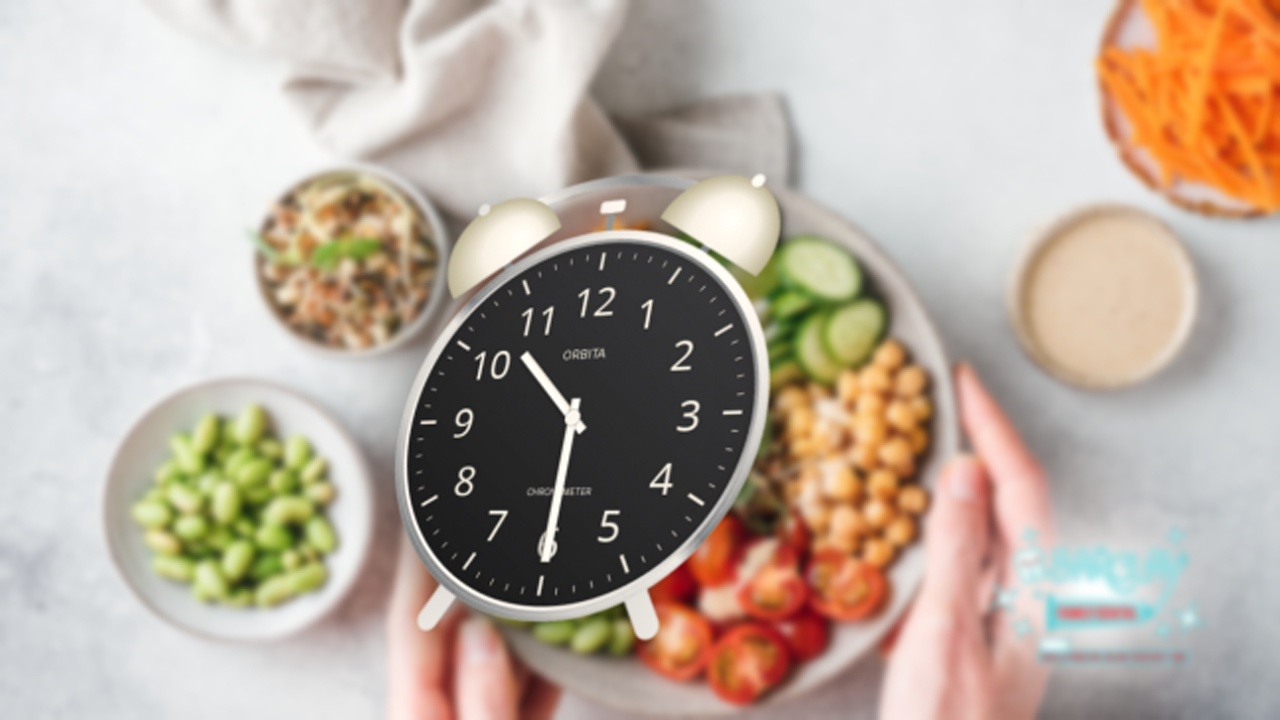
10,30
